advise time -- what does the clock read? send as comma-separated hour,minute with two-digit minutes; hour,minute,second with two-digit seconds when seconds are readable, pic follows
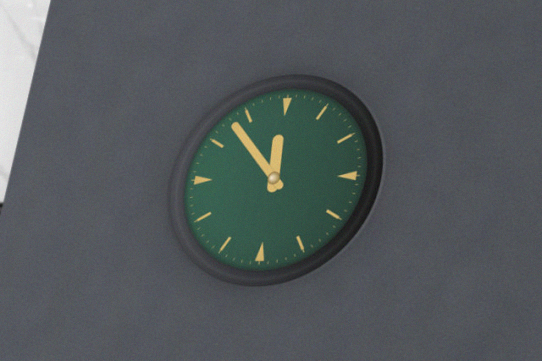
11,53
